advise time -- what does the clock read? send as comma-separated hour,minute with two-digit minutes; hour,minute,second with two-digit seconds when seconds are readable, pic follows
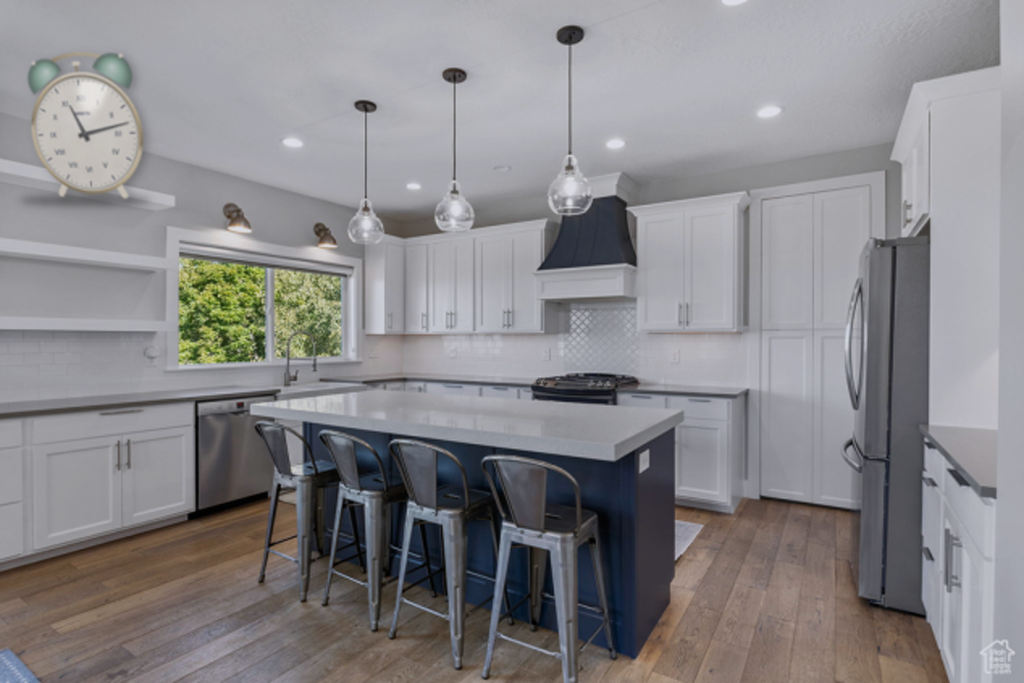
11,13
